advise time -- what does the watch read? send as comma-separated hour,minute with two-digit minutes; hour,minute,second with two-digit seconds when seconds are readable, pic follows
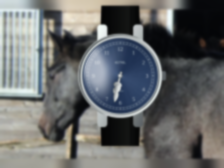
6,32
